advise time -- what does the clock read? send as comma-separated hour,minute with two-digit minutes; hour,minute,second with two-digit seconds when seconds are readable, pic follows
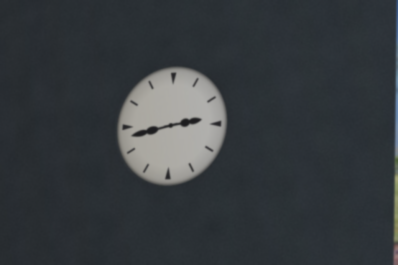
2,43
